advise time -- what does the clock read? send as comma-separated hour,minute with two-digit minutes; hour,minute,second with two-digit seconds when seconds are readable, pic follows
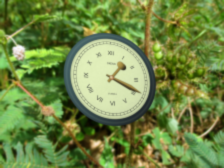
1,19
